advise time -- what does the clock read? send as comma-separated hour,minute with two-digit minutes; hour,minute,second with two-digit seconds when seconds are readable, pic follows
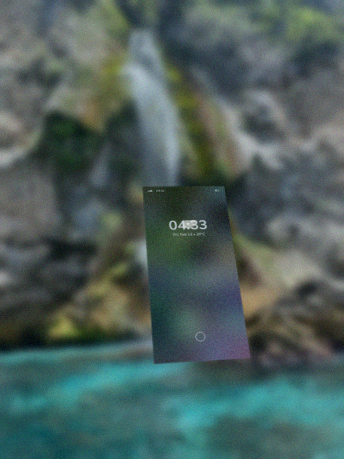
4,33
